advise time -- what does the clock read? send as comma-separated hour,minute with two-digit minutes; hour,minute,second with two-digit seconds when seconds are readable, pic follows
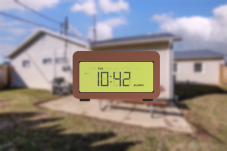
10,42
